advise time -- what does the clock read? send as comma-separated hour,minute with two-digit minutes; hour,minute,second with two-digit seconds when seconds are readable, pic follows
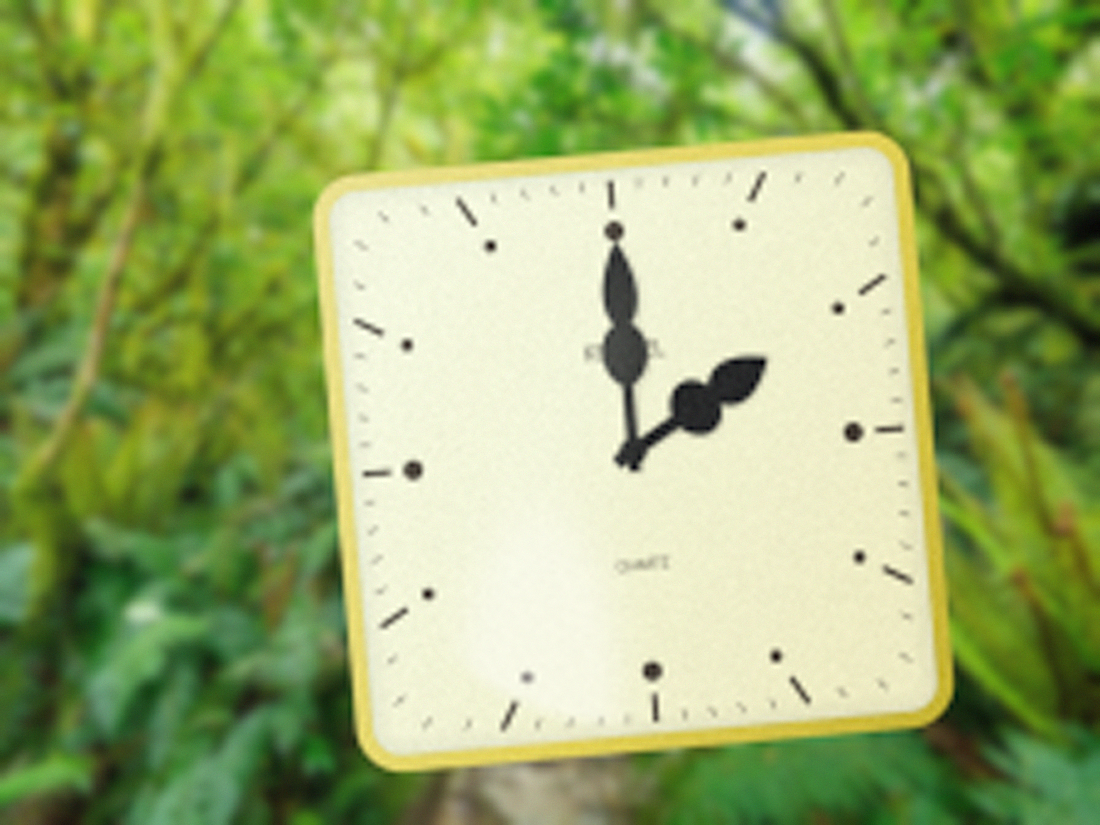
2,00
